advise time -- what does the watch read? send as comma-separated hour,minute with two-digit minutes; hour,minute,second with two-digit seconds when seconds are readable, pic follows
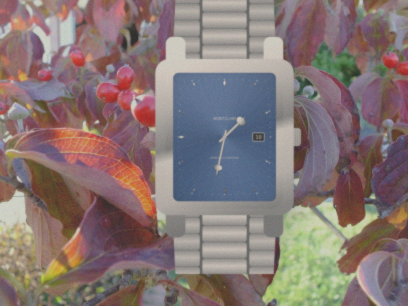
1,32
